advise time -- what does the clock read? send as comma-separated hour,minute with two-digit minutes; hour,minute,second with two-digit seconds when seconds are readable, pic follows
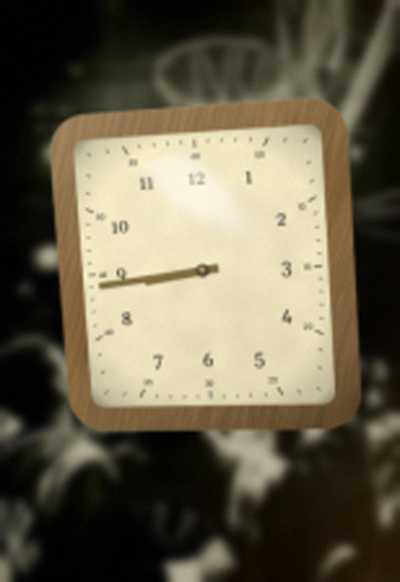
8,44
